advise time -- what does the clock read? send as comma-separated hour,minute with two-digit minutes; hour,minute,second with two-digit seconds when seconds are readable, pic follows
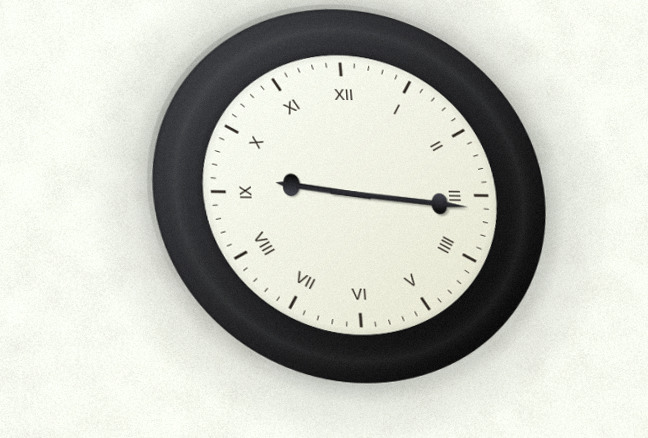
9,16
